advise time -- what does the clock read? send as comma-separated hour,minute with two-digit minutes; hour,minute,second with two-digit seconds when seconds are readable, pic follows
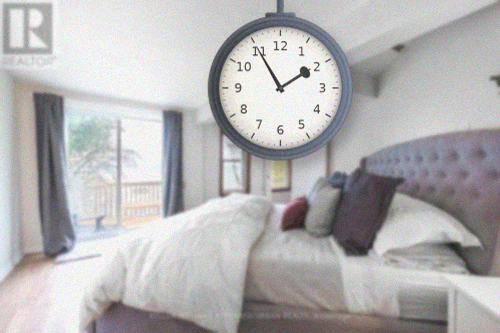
1,55
